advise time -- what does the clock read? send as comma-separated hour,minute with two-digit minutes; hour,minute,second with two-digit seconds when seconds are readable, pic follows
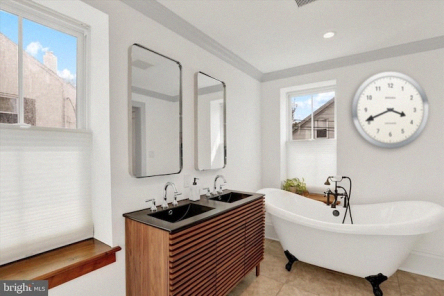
3,41
